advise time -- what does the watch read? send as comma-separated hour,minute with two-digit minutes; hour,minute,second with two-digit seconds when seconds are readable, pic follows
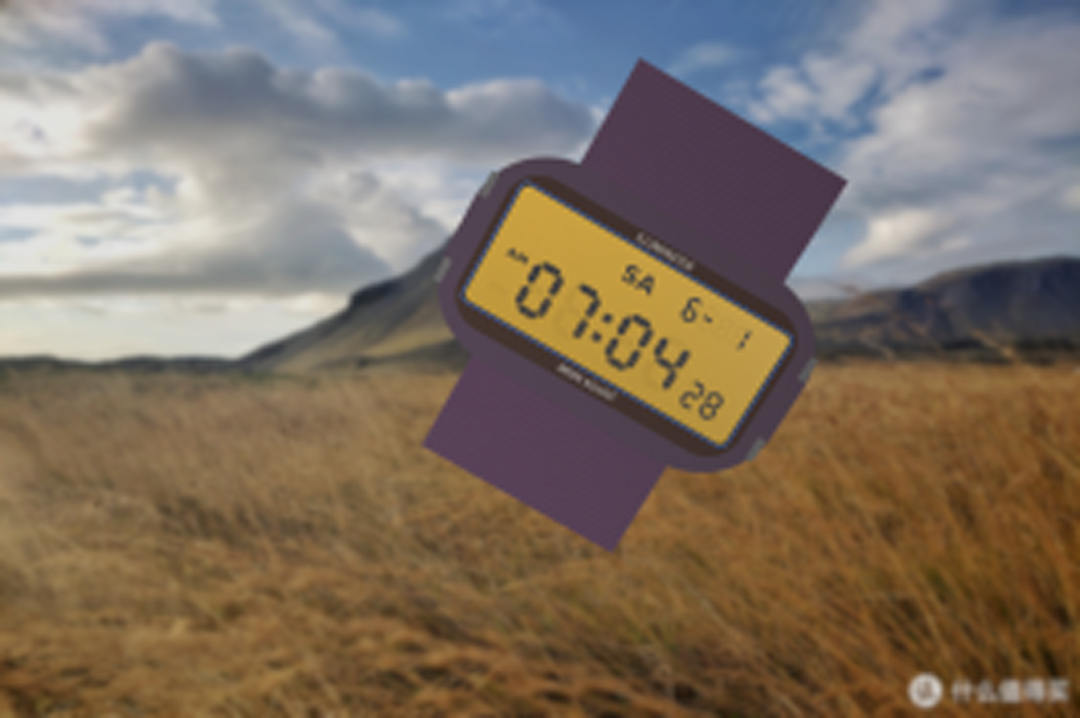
7,04,28
